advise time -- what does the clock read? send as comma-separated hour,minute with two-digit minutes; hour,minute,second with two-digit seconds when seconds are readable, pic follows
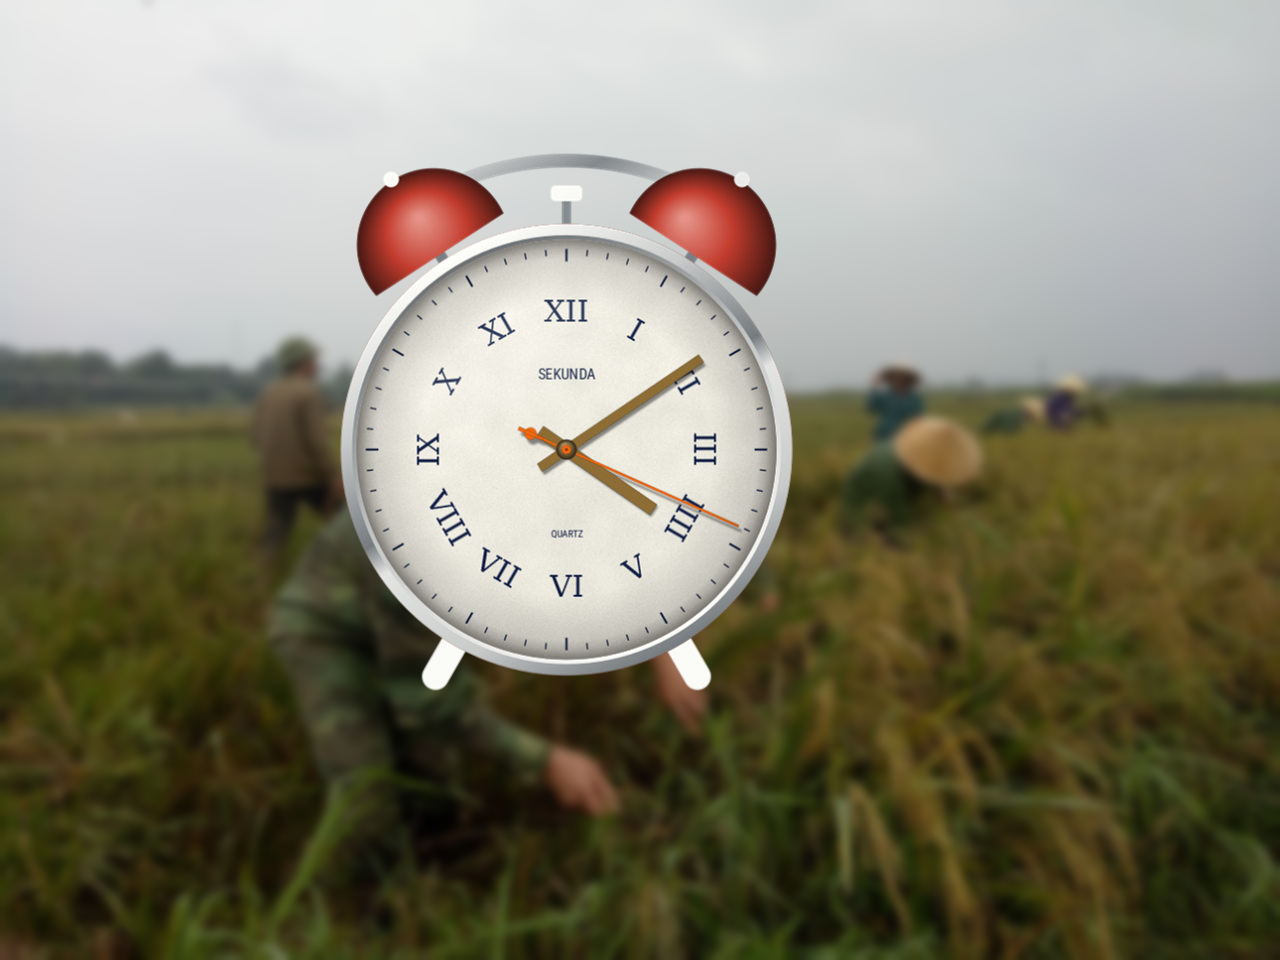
4,09,19
